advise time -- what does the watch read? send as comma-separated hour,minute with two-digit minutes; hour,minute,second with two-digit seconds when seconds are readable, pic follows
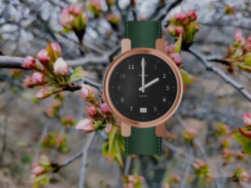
2,00
